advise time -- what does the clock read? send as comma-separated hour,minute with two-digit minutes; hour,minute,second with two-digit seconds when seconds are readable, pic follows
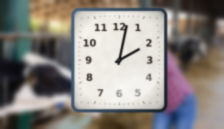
2,02
